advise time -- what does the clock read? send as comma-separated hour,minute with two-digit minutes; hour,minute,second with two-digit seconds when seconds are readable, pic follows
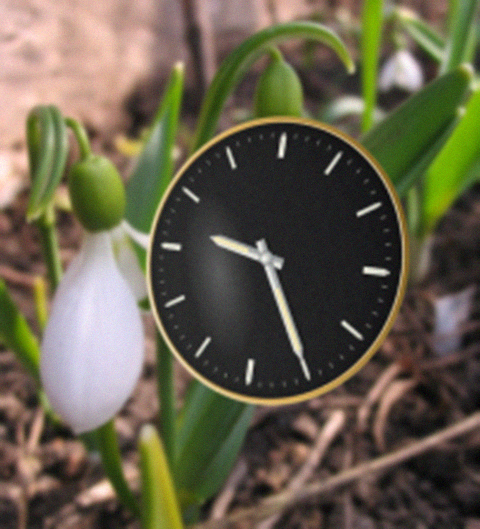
9,25
